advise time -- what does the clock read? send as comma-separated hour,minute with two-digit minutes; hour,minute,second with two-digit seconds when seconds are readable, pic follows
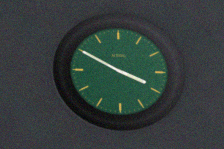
3,50
